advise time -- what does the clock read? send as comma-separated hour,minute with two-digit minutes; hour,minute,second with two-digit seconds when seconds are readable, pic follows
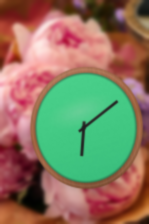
6,09
